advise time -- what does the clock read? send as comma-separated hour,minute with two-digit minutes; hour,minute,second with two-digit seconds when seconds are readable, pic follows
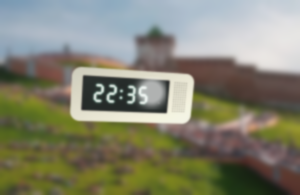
22,35
